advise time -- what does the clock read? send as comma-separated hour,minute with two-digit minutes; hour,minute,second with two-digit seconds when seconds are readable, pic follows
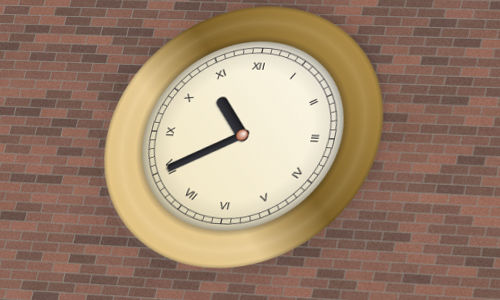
10,40
